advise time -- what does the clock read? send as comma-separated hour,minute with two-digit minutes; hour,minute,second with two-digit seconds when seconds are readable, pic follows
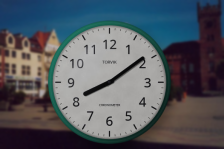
8,09
